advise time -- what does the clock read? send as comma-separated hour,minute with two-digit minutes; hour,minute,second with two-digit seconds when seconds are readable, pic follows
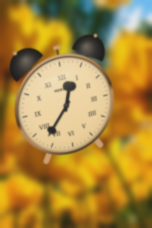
12,37
